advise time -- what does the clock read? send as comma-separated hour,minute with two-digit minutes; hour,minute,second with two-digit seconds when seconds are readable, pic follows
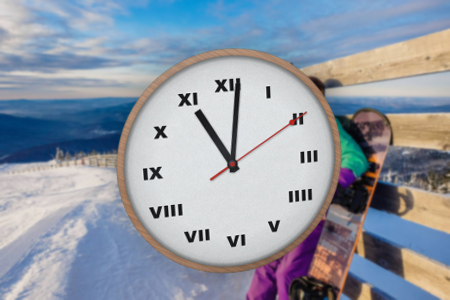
11,01,10
